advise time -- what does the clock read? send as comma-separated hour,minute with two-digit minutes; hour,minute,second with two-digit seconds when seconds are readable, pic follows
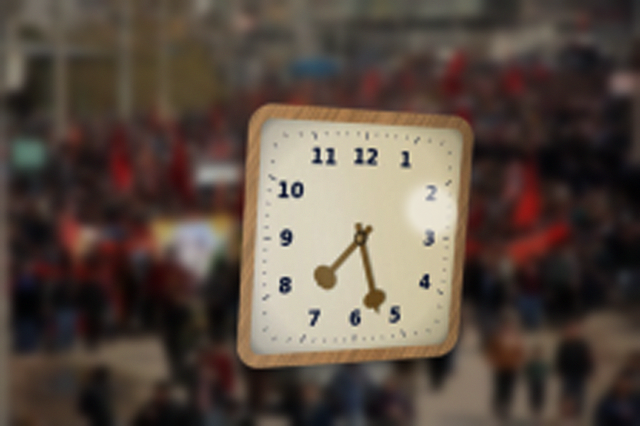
7,27
